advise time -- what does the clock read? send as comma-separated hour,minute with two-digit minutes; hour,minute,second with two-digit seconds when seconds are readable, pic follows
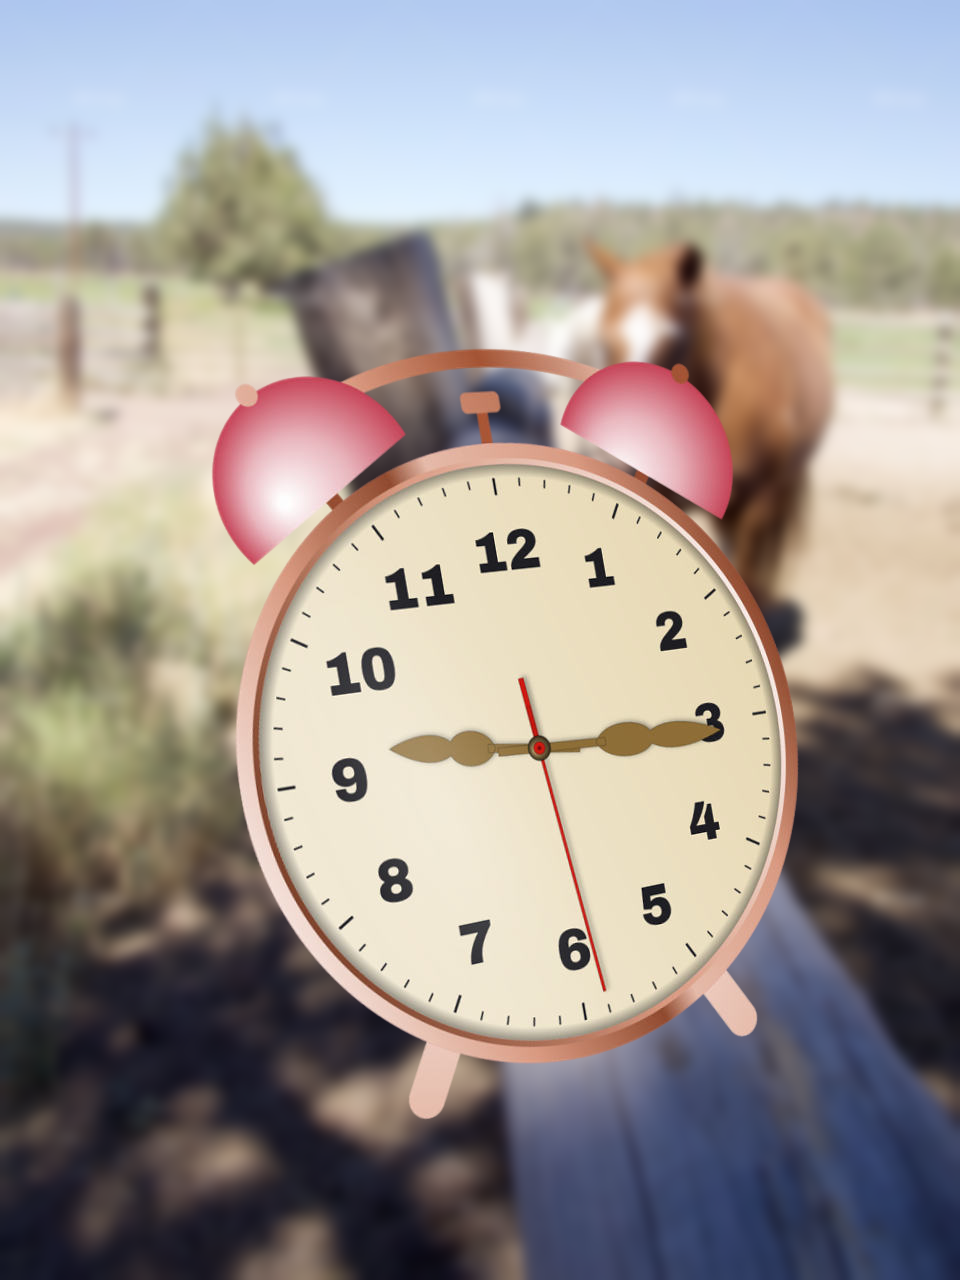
9,15,29
